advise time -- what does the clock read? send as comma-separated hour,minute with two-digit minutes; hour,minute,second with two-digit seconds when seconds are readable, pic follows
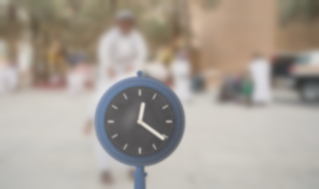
12,21
